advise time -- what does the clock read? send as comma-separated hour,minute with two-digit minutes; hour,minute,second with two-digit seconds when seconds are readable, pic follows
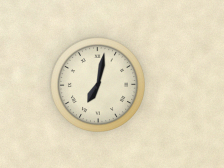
7,02
